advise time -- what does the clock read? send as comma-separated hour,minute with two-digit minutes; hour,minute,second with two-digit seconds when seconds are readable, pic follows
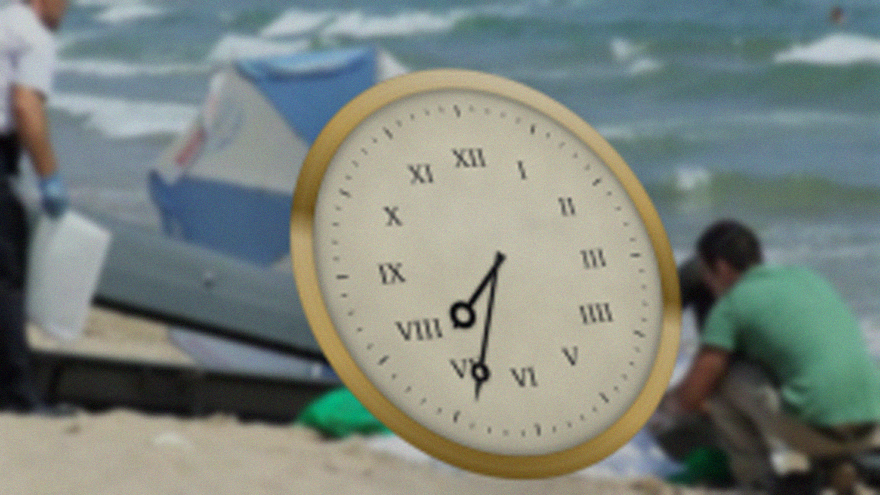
7,34
